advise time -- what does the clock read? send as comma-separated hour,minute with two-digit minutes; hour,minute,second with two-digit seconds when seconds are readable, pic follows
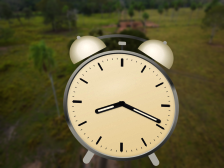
8,19
